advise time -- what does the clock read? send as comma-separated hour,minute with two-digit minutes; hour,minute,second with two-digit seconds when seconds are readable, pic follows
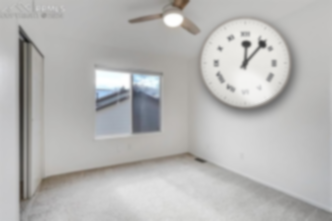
12,07
